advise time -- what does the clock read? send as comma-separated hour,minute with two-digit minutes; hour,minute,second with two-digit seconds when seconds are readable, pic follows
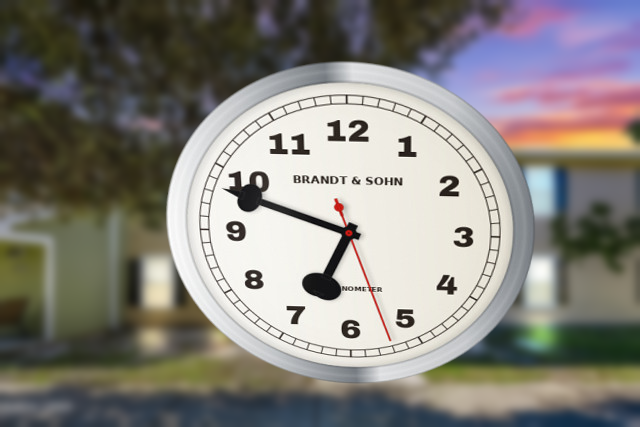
6,48,27
